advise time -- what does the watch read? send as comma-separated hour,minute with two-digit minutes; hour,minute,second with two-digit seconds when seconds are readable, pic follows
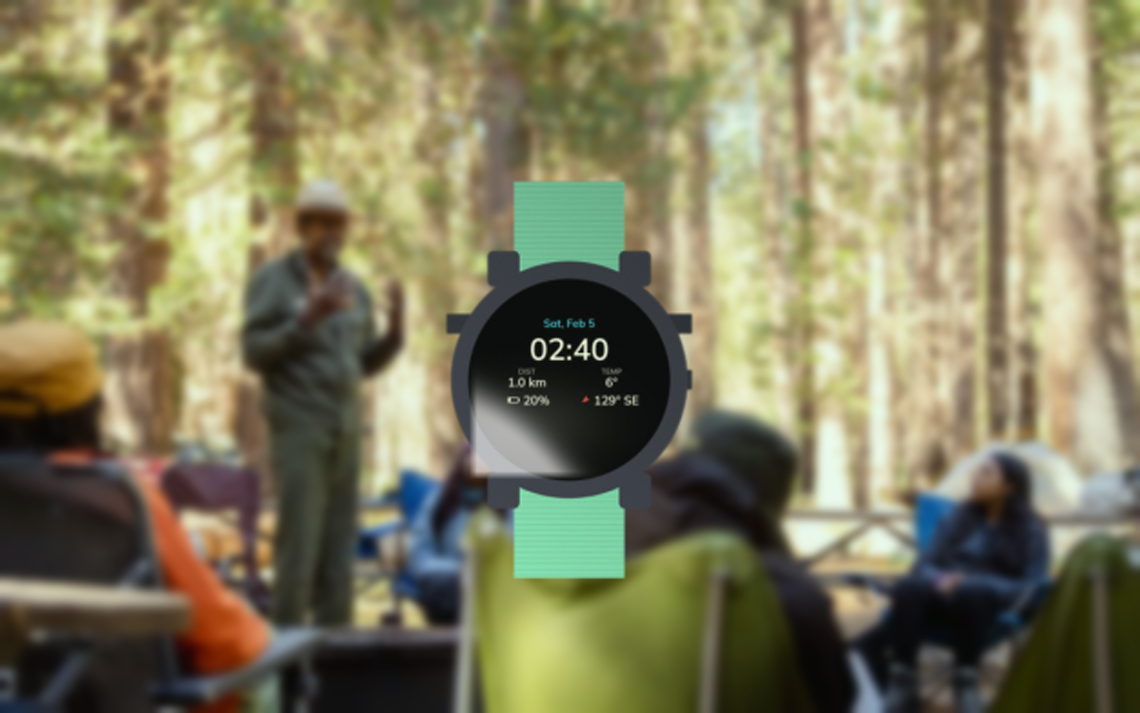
2,40
